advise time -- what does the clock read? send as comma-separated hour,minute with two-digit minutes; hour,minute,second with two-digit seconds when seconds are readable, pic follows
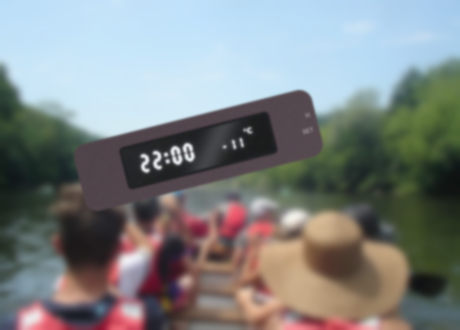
22,00
